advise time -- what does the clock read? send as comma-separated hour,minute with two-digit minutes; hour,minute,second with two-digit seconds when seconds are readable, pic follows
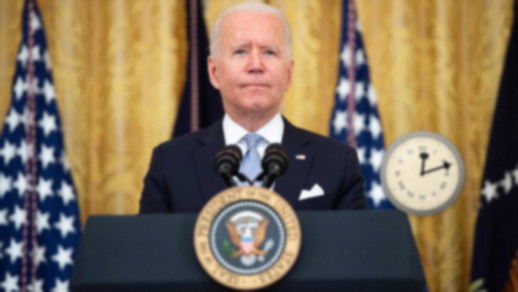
12,12
